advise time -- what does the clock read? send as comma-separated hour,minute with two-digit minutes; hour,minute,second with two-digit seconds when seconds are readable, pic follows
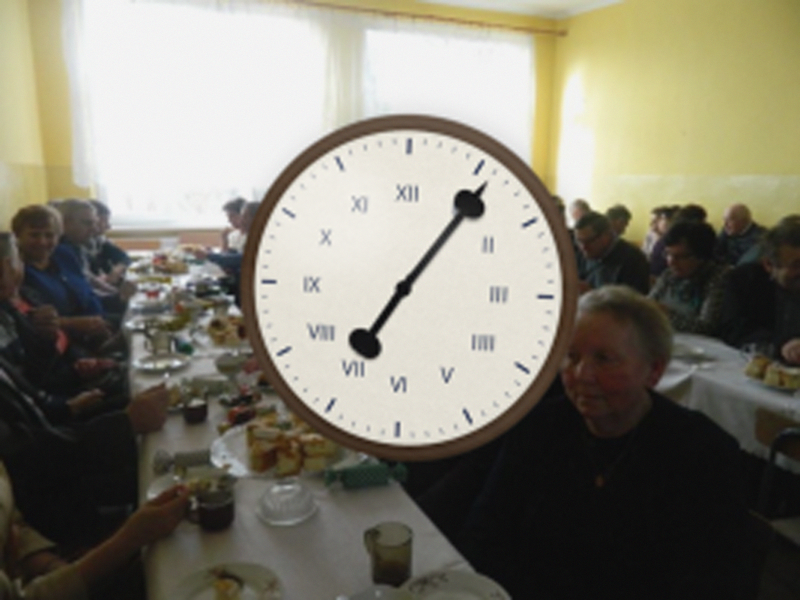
7,06
